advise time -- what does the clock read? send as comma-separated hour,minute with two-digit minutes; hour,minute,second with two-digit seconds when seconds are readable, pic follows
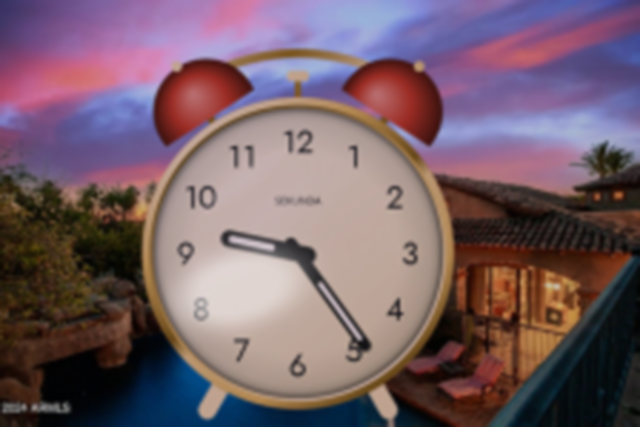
9,24
